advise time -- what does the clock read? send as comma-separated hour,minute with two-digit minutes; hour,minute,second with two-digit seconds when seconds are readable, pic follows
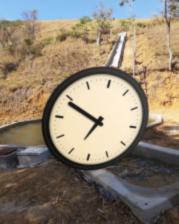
6,49
